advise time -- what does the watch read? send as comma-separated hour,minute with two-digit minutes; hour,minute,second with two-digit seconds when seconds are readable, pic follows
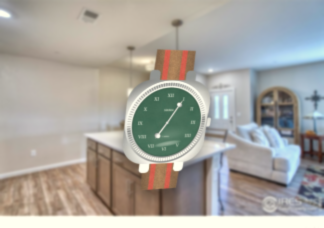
7,05
